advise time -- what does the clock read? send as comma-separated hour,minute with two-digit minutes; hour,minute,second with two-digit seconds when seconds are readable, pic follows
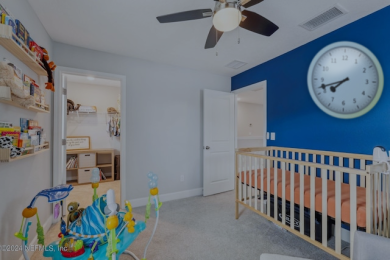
7,42
